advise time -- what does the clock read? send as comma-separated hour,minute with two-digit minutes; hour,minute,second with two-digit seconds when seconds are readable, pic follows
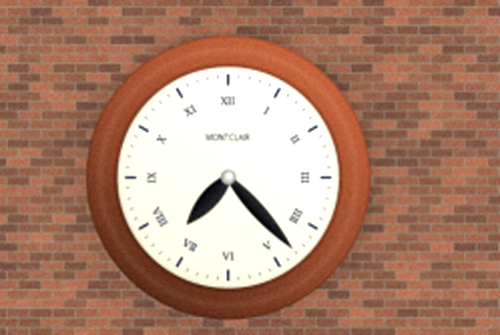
7,23
